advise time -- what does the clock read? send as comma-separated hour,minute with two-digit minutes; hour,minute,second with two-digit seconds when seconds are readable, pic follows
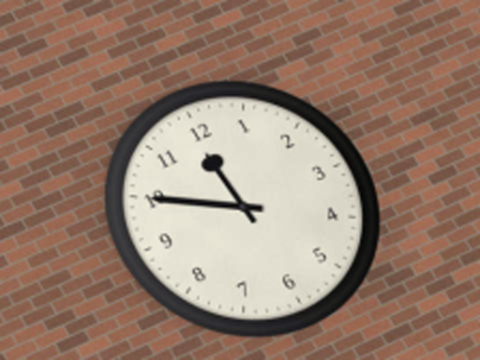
11,50
